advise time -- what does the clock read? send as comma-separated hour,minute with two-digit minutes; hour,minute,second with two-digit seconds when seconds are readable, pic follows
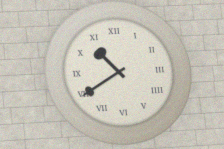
10,40
